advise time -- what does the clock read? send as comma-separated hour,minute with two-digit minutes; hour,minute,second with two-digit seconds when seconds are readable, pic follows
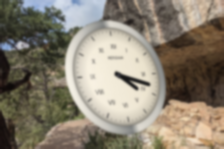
4,18
